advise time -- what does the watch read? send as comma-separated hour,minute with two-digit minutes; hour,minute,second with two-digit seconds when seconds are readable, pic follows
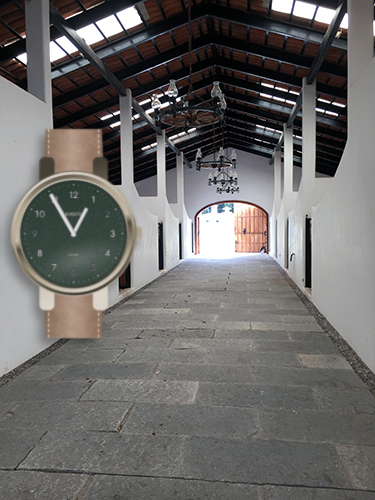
12,55
